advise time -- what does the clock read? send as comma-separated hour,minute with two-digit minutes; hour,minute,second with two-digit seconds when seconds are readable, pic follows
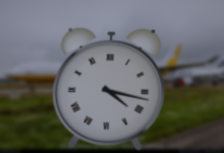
4,17
